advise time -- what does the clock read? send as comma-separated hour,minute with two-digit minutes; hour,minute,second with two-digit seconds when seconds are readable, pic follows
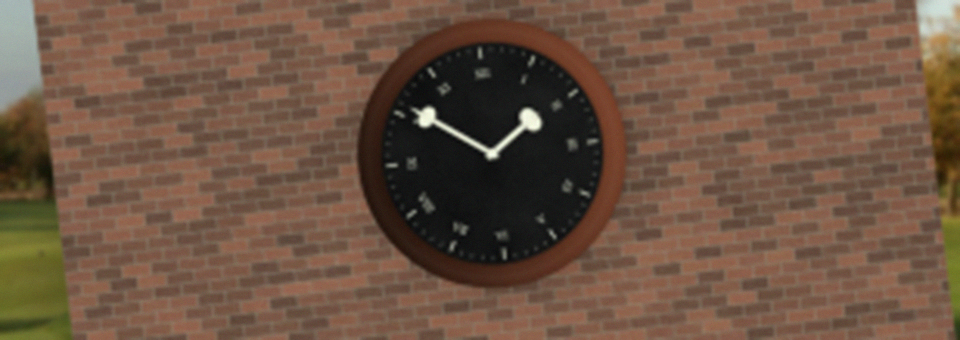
1,51
